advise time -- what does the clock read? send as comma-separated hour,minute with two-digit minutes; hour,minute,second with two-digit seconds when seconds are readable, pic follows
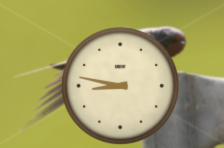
8,47
